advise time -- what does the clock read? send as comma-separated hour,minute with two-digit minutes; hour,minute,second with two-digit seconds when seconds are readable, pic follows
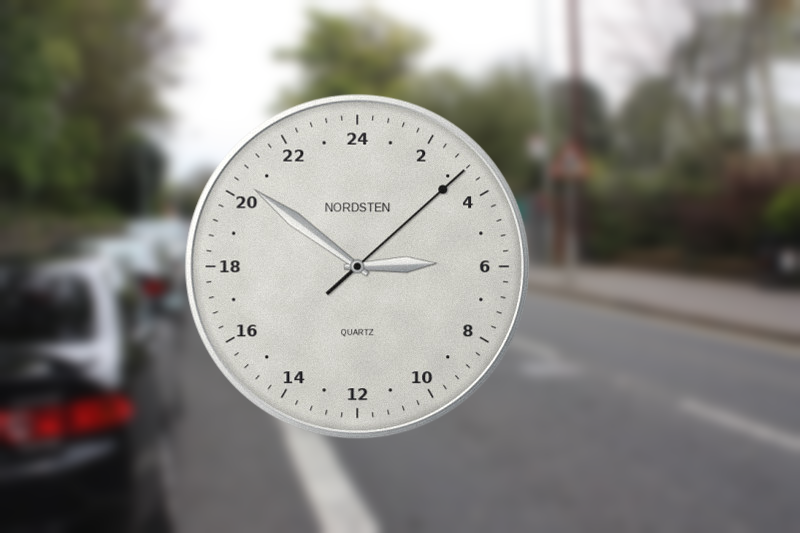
5,51,08
